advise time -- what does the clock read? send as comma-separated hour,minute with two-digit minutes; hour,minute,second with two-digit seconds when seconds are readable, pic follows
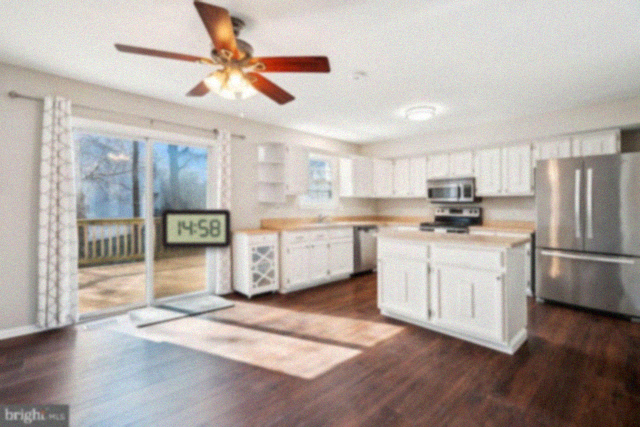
14,58
